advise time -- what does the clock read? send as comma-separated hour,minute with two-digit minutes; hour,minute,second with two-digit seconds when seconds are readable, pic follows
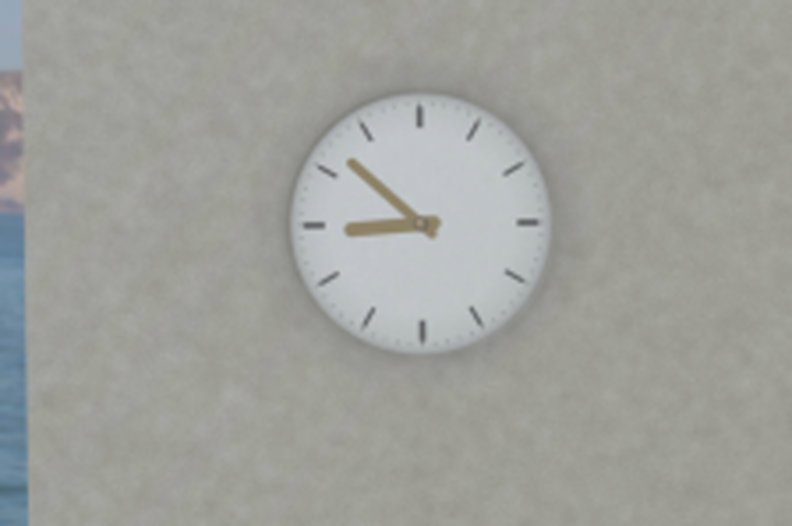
8,52
